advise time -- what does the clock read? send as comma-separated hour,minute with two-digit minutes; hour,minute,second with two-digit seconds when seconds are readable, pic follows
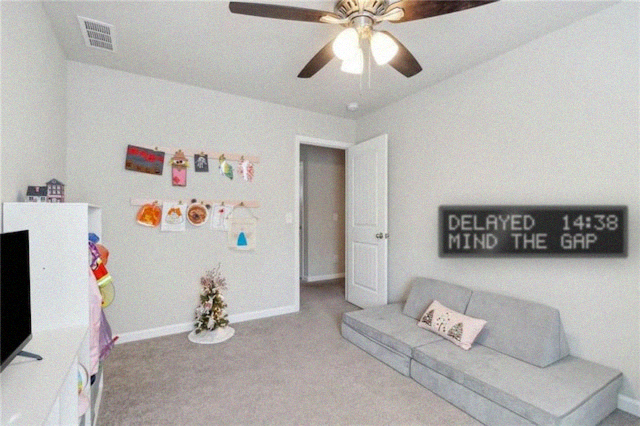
14,38
